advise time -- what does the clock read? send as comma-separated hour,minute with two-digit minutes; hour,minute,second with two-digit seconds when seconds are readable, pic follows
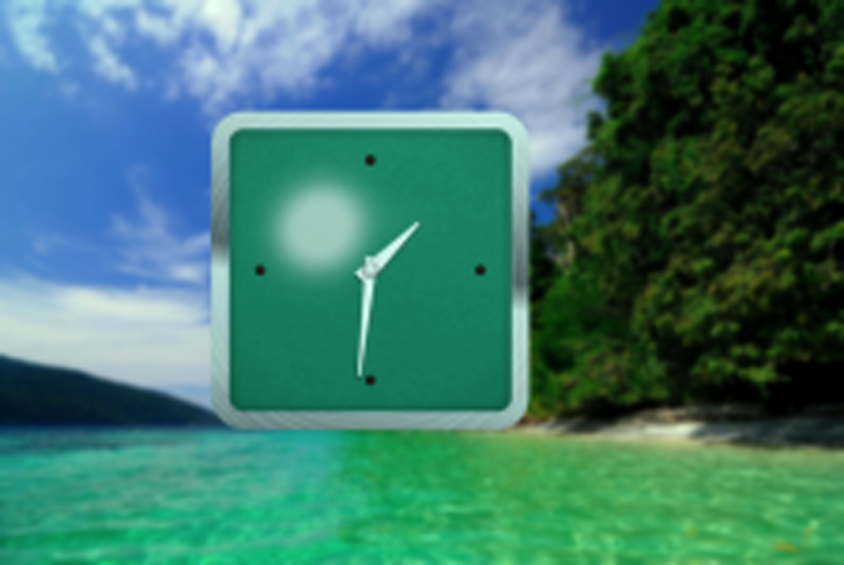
1,31
